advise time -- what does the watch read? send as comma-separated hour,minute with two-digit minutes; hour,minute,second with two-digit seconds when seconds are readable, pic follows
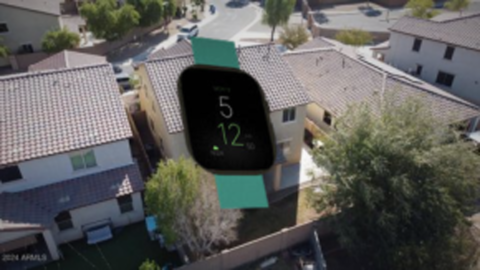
5,12
